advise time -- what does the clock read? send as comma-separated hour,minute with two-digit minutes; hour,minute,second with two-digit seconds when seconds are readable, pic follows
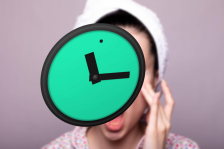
11,14
